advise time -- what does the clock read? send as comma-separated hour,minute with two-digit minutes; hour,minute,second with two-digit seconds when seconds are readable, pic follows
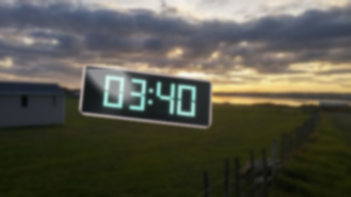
3,40
